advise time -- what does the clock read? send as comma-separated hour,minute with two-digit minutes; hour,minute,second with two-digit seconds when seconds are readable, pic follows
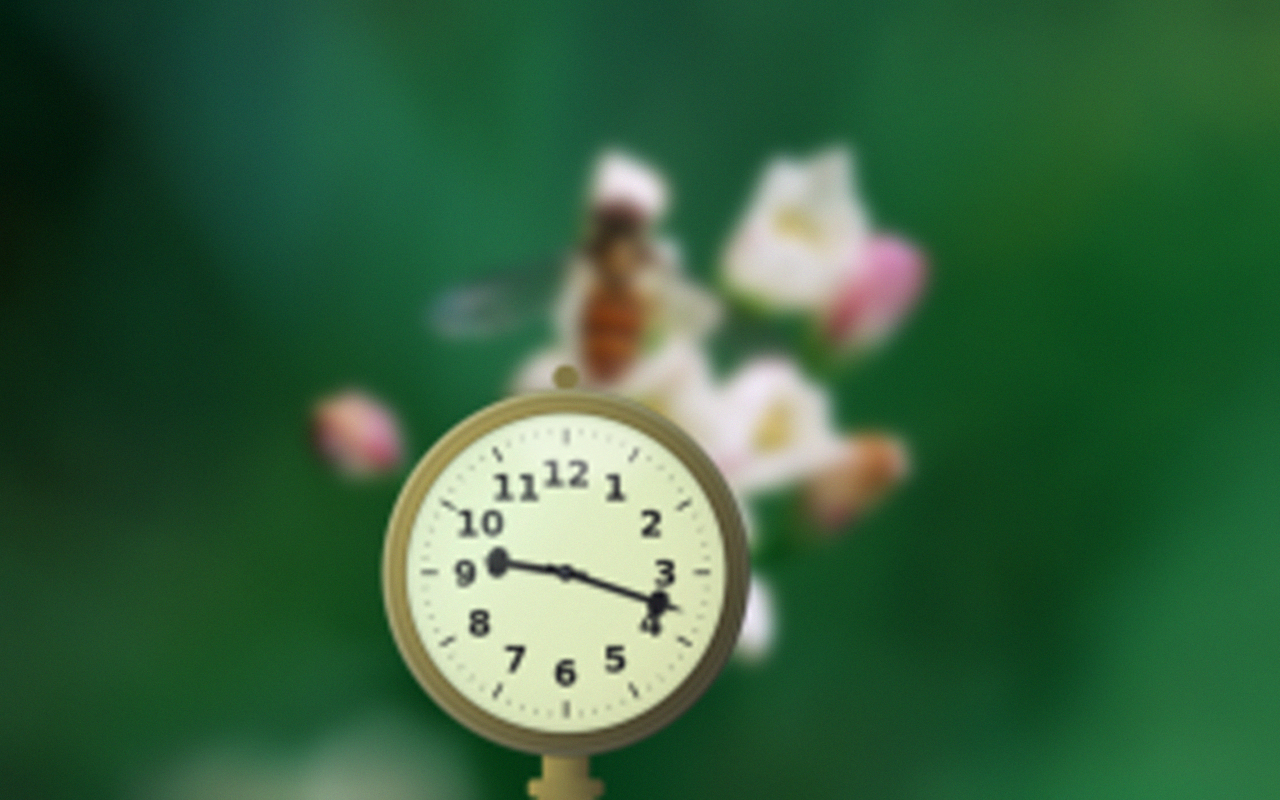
9,18
